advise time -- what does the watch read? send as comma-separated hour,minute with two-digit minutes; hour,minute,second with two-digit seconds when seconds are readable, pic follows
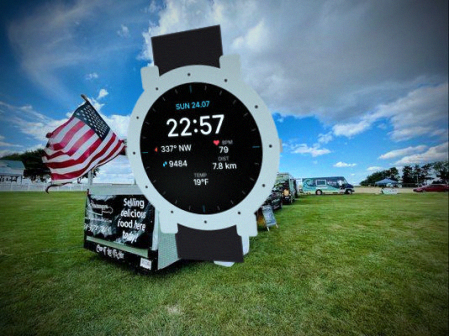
22,57
